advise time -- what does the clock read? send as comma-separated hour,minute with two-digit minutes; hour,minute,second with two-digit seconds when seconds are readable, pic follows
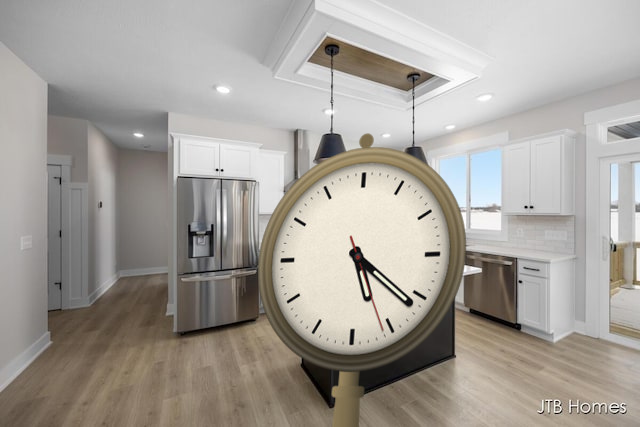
5,21,26
